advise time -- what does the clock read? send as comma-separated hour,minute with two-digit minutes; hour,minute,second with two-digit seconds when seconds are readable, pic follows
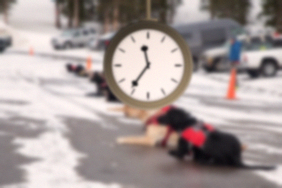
11,36
